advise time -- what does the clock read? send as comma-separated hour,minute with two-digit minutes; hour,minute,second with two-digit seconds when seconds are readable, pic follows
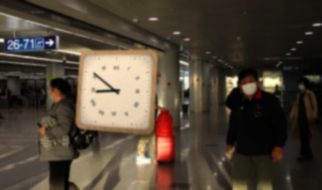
8,51
